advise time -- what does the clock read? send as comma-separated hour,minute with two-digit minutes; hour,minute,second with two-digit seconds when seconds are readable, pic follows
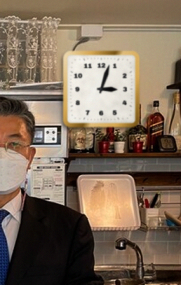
3,03
